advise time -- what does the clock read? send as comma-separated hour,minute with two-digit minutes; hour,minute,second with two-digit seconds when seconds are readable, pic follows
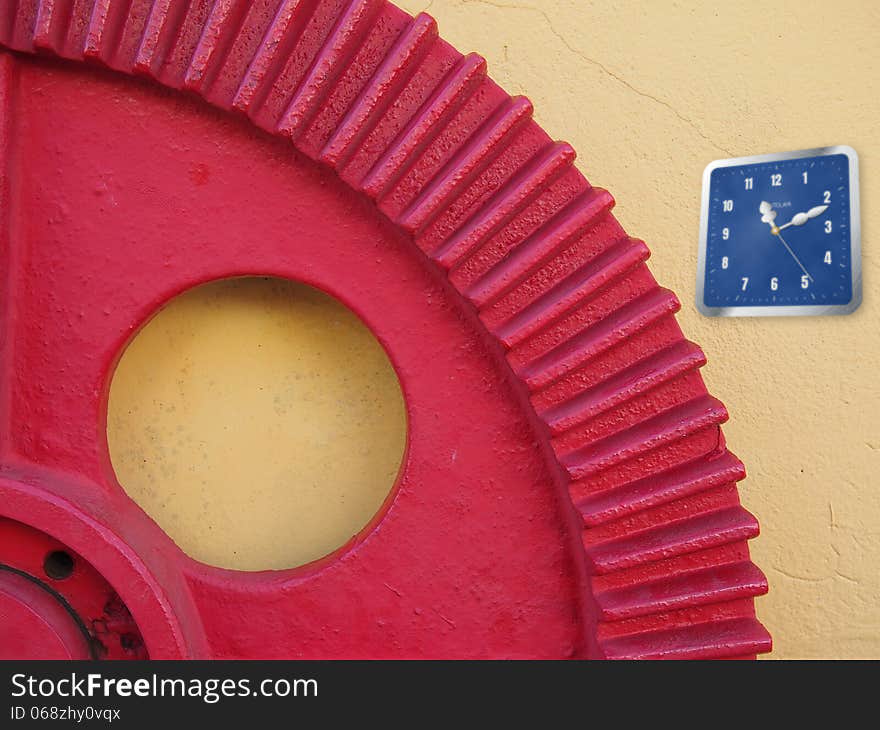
11,11,24
